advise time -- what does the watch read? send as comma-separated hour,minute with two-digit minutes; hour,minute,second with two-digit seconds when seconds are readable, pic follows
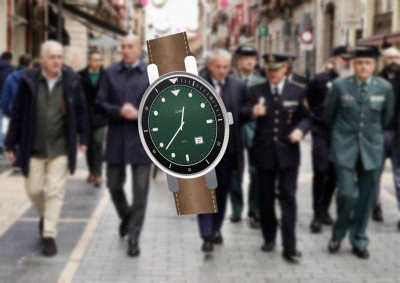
12,38
